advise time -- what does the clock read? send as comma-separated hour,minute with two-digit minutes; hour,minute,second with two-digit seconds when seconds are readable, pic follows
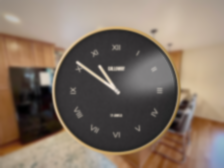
10,51
